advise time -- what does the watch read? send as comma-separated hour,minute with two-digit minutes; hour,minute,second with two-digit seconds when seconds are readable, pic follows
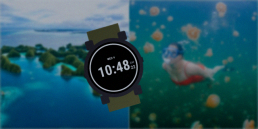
10,48
